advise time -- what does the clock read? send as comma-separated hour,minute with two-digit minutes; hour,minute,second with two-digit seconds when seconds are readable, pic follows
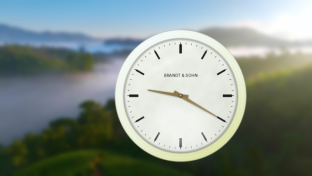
9,20
